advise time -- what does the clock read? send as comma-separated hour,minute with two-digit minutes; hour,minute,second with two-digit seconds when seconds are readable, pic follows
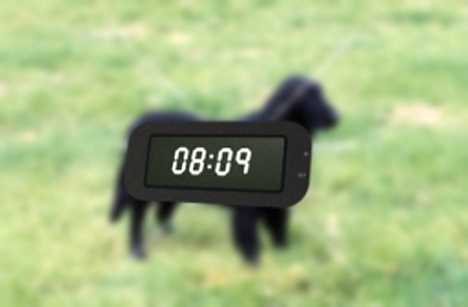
8,09
